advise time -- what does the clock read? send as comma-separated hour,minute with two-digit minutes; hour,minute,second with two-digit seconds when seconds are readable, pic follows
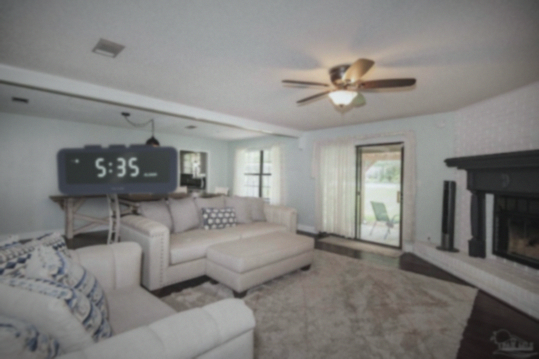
5,35
